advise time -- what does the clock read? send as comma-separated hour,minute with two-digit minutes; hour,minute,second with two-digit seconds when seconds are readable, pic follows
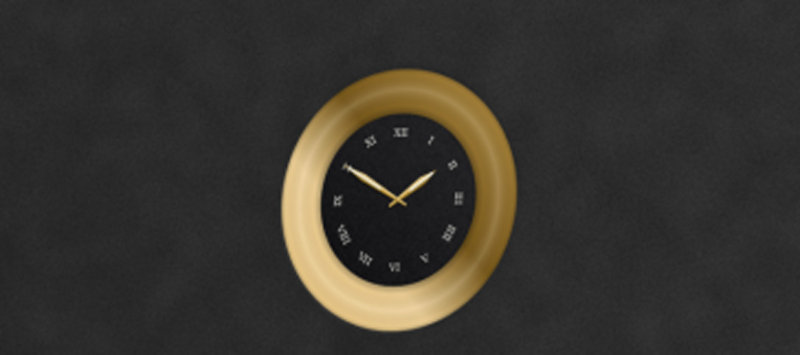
1,50
